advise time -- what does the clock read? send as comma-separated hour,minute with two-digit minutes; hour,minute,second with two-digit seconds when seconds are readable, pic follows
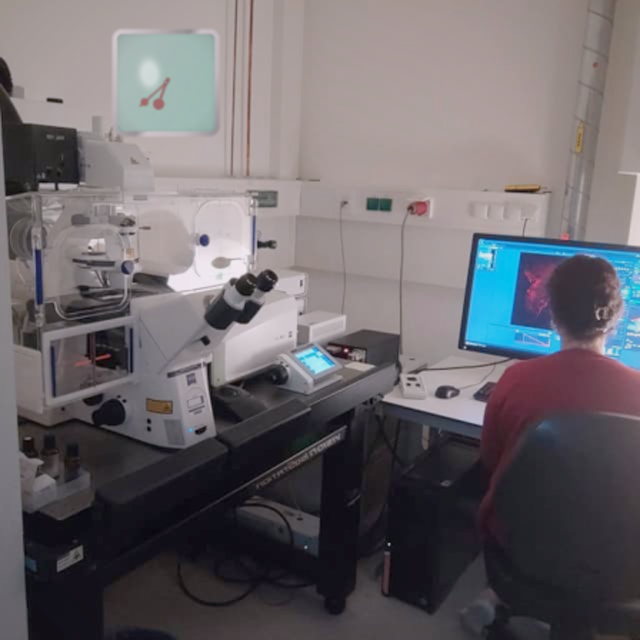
6,38
